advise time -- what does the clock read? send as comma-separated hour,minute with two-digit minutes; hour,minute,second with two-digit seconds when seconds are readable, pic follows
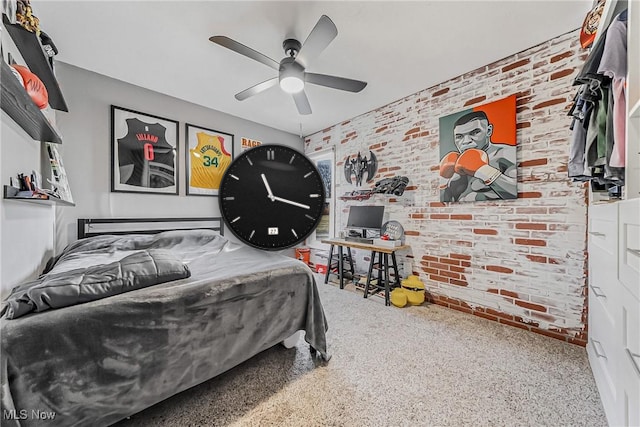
11,18
